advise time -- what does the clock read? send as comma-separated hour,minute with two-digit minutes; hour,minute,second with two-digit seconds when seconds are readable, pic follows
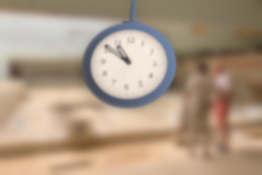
10,51
